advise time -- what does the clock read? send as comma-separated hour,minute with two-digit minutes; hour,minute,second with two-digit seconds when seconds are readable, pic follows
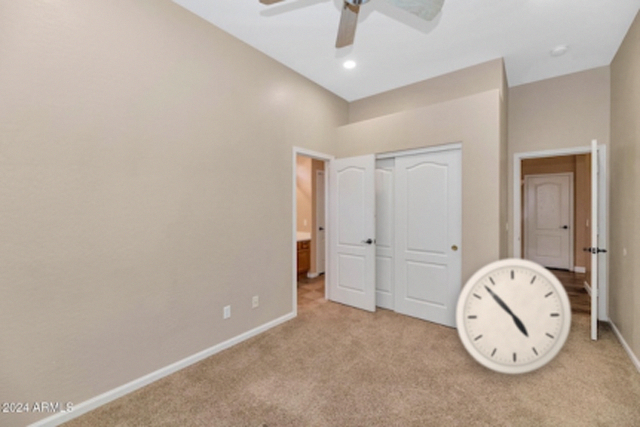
4,53
